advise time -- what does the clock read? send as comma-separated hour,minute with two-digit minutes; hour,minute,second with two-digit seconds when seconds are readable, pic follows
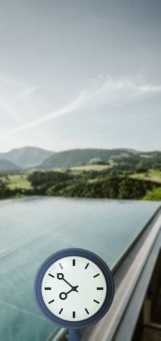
7,52
